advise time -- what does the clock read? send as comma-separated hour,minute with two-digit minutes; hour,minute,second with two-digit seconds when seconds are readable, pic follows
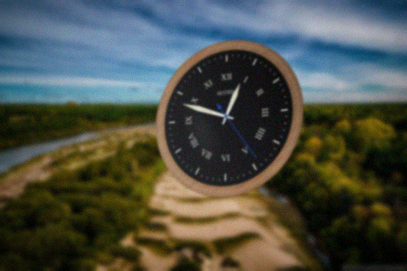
12,48,24
